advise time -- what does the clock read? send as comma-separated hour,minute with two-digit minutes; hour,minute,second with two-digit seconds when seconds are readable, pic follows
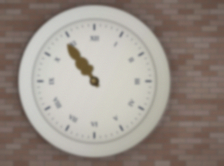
10,54
